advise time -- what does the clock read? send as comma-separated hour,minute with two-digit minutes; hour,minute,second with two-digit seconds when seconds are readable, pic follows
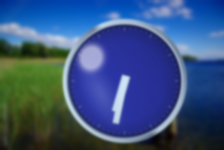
6,32
